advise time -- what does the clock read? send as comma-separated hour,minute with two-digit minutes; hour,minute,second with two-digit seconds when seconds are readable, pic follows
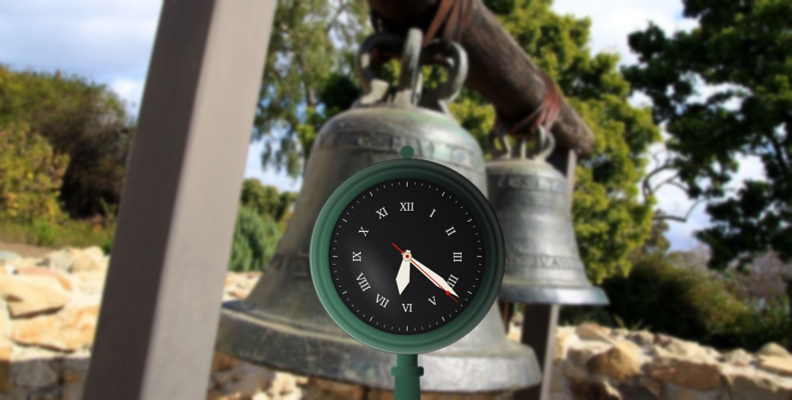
6,21,22
